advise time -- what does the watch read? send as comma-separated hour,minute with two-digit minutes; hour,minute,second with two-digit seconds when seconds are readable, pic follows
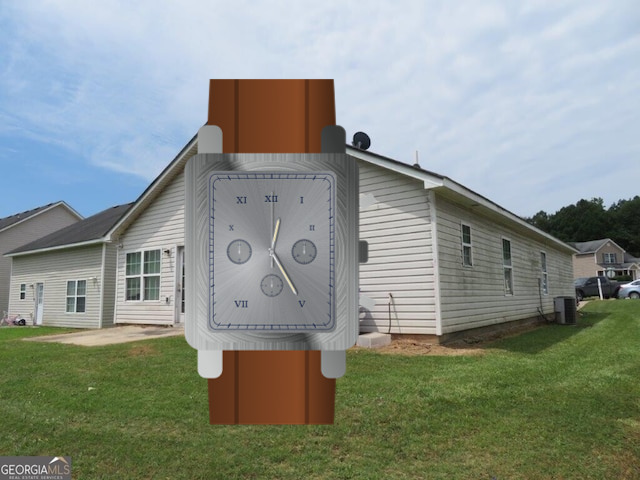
12,25
